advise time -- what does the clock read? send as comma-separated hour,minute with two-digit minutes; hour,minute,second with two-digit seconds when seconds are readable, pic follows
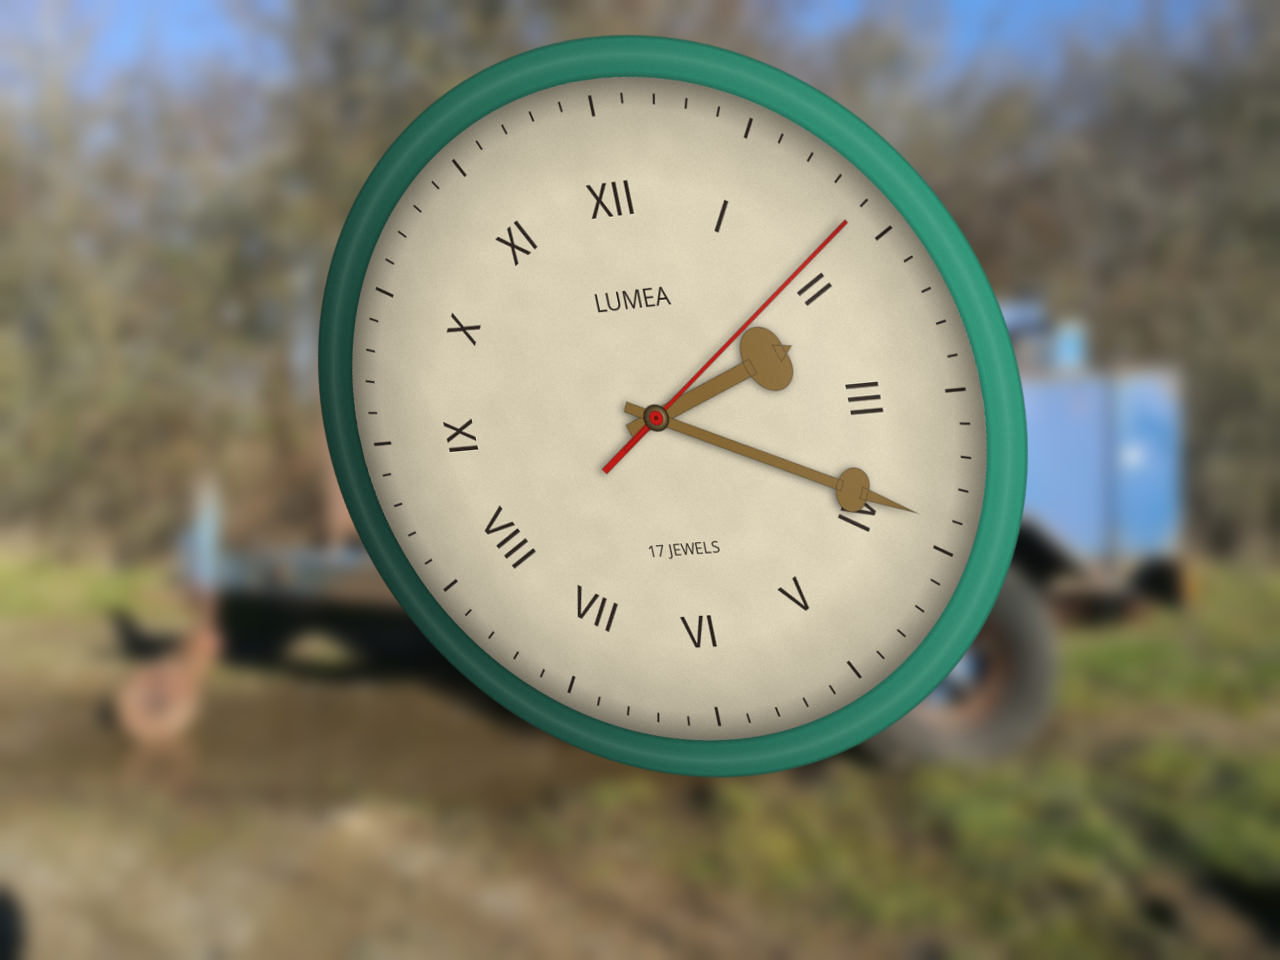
2,19,09
